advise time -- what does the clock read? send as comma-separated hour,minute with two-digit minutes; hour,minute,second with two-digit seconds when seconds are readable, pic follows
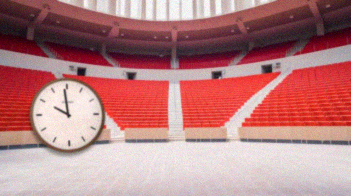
9,59
